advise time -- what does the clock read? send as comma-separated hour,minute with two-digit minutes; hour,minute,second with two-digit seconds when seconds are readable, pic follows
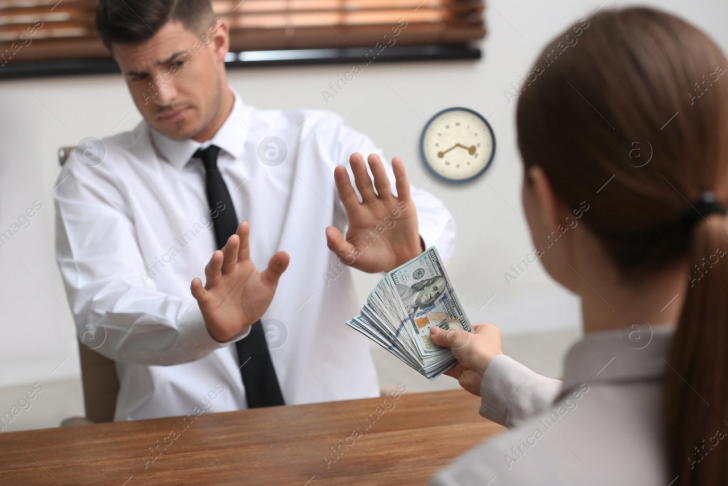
3,40
